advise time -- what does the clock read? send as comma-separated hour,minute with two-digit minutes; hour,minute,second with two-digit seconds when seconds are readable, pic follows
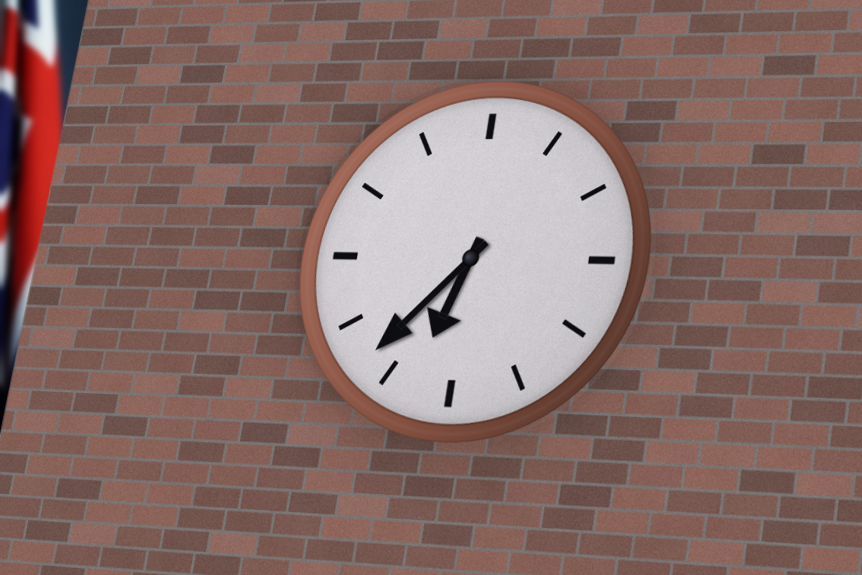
6,37
